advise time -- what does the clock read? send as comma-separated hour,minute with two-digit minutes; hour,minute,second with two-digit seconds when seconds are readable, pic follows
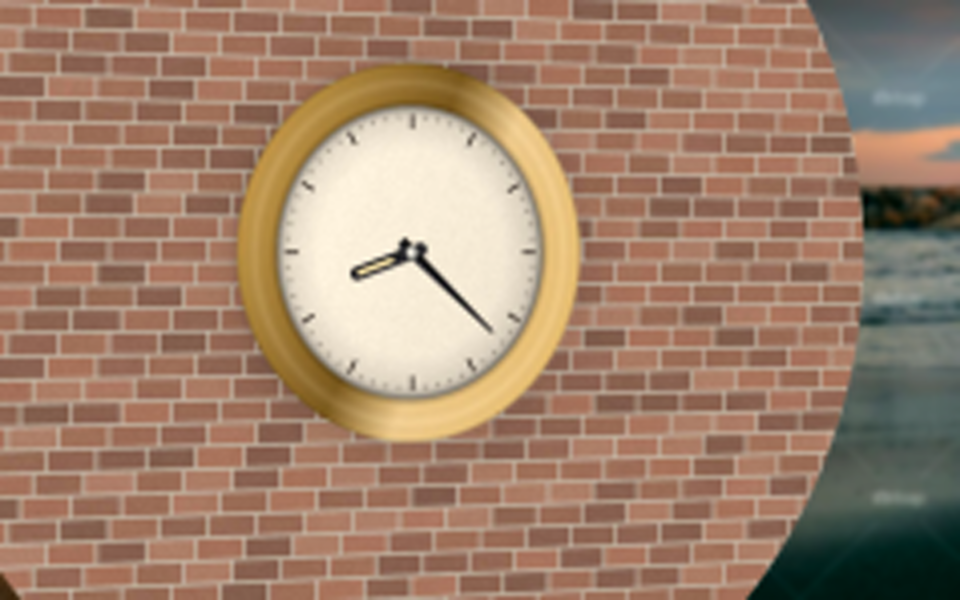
8,22
